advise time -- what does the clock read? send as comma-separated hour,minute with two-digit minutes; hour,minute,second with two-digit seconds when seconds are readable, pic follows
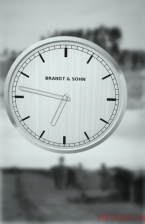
6,47
